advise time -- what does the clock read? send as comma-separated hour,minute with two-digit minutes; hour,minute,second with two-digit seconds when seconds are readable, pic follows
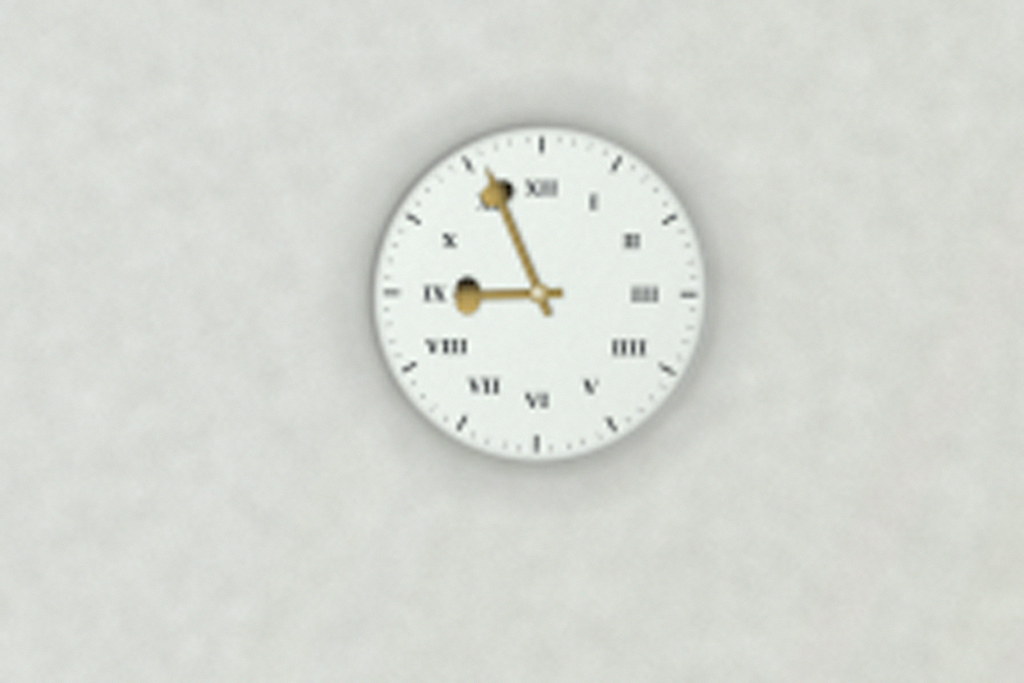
8,56
